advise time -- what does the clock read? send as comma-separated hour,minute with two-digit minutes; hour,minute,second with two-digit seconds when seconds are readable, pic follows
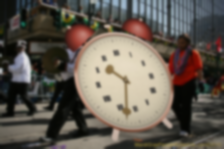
10,33
